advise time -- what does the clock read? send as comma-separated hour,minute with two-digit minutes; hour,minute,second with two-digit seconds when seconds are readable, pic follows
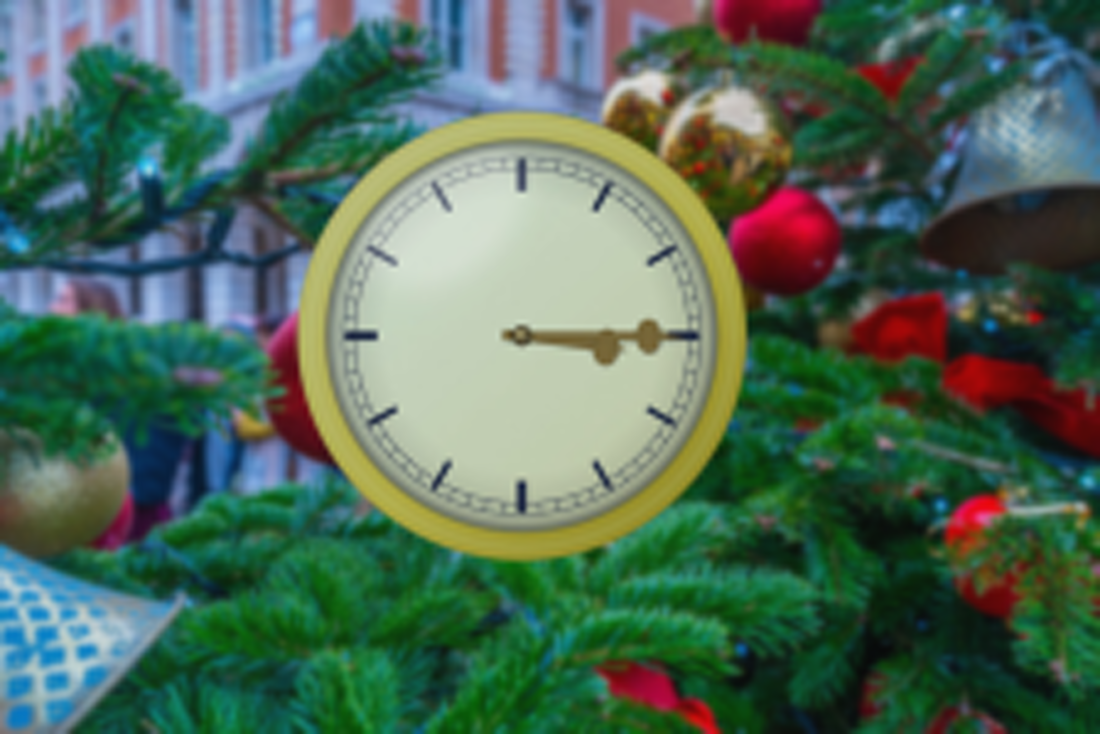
3,15
